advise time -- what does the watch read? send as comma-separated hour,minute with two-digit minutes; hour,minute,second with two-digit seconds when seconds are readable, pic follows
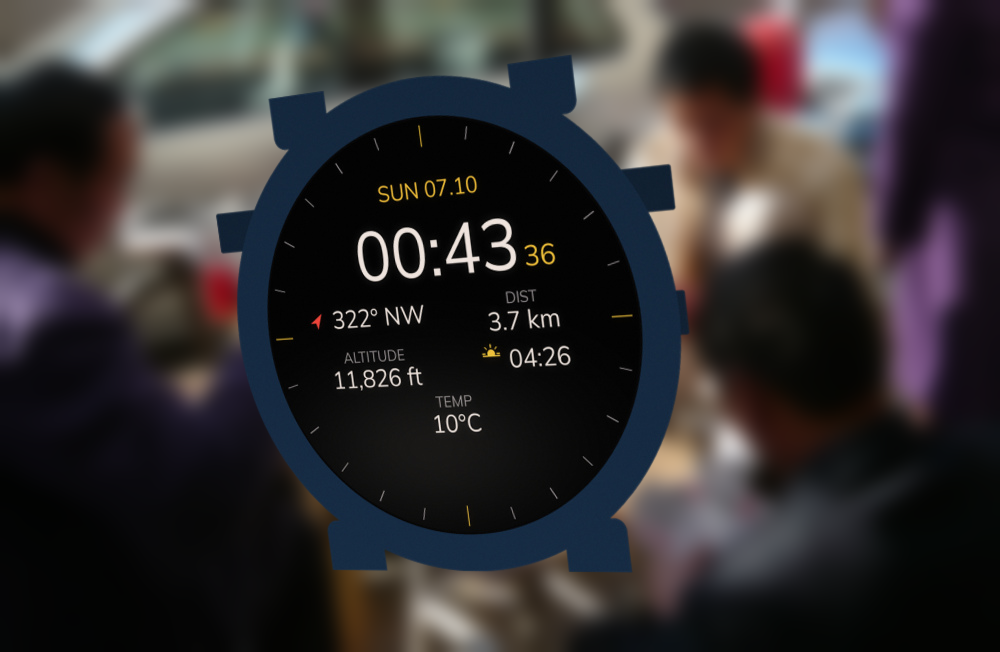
0,43,36
